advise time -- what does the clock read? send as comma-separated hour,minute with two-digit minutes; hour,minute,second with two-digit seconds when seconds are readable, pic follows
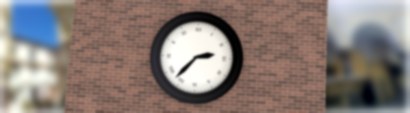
2,37
